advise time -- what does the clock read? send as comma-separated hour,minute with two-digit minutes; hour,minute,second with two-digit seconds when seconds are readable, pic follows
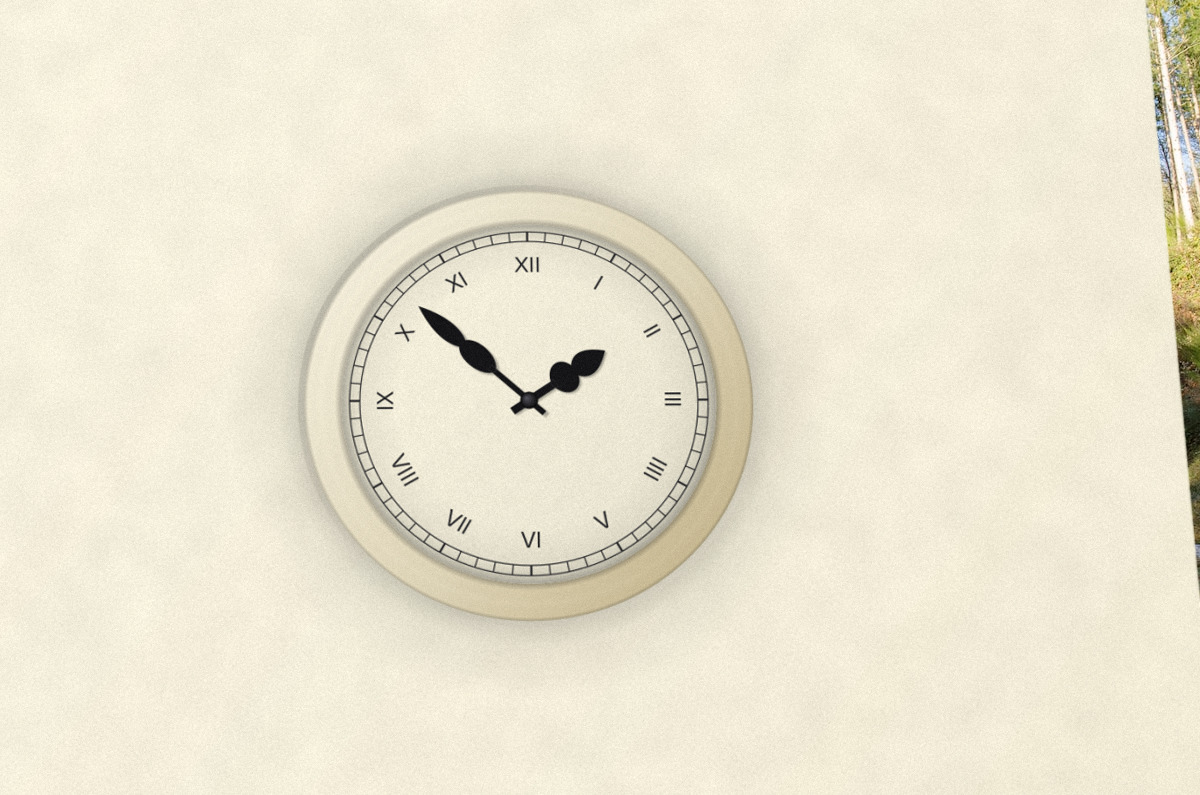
1,52
